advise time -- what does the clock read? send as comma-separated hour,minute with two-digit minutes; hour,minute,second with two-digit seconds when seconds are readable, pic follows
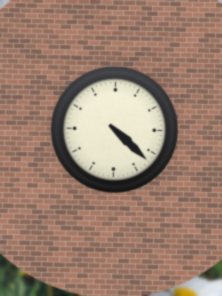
4,22
